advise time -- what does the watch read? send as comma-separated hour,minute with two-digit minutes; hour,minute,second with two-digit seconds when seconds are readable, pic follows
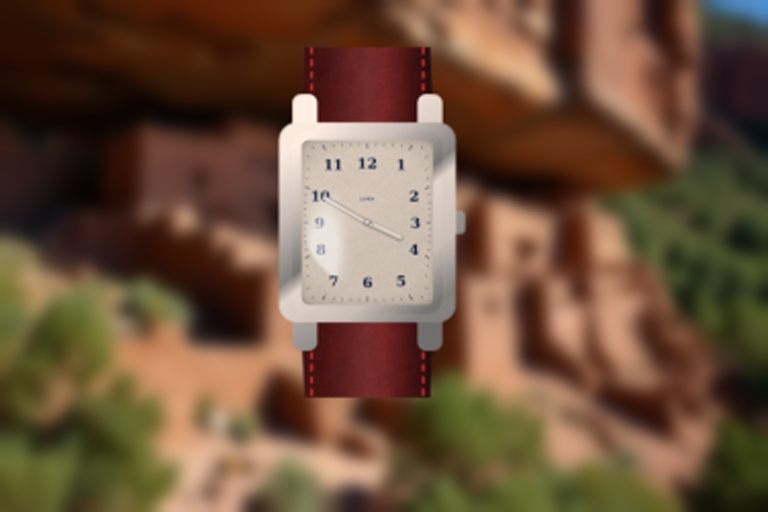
3,50
